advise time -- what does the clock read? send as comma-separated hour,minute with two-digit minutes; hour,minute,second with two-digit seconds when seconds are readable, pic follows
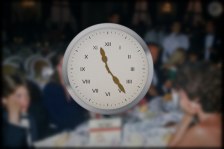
11,24
